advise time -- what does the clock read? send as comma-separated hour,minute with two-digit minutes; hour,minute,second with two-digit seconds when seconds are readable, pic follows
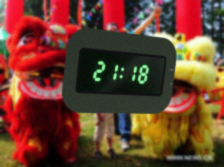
21,18
